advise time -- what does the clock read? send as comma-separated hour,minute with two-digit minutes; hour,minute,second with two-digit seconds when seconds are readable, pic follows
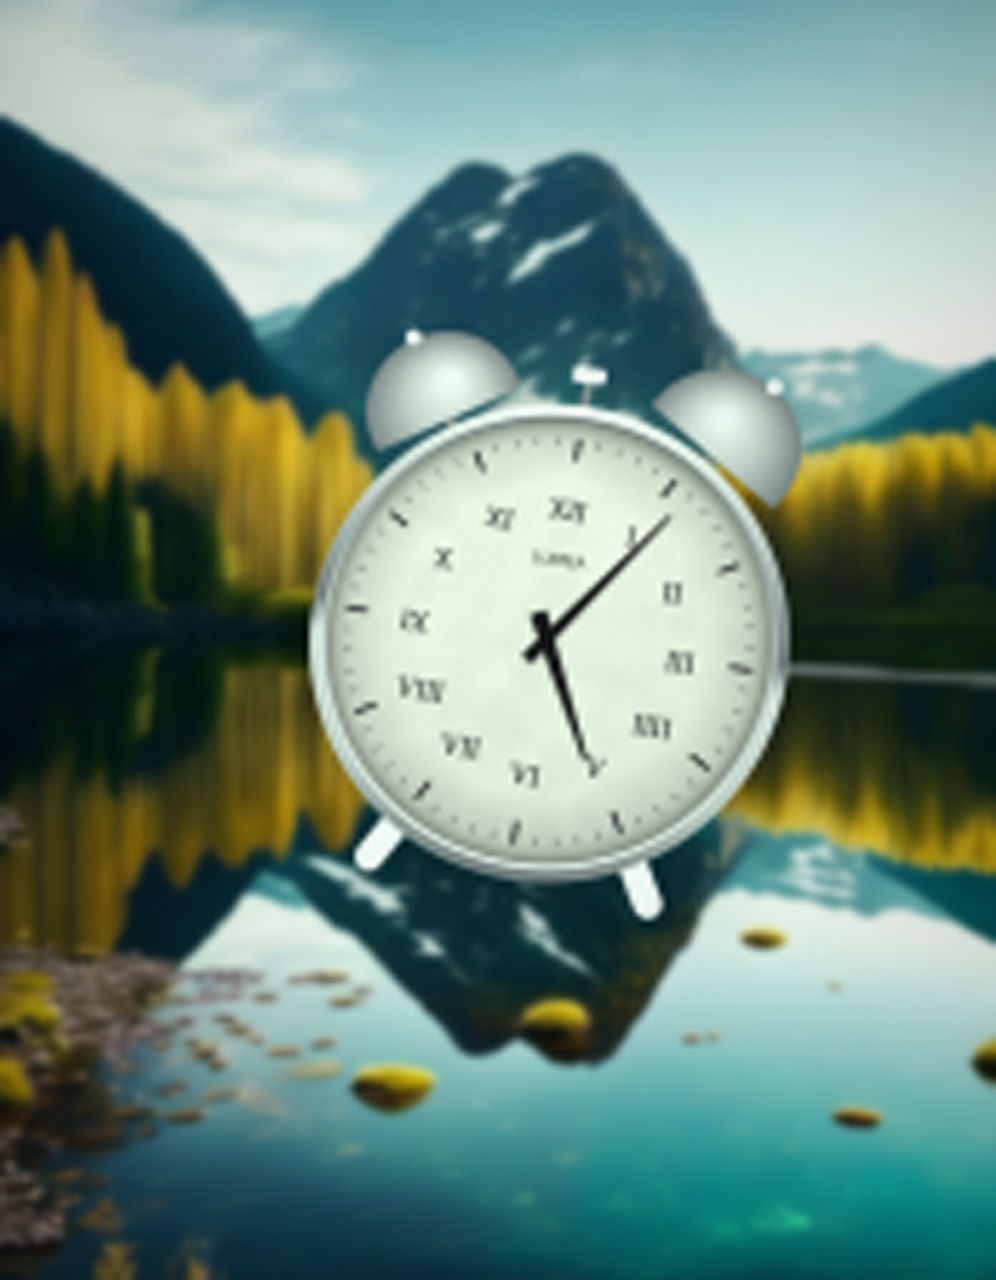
5,06
